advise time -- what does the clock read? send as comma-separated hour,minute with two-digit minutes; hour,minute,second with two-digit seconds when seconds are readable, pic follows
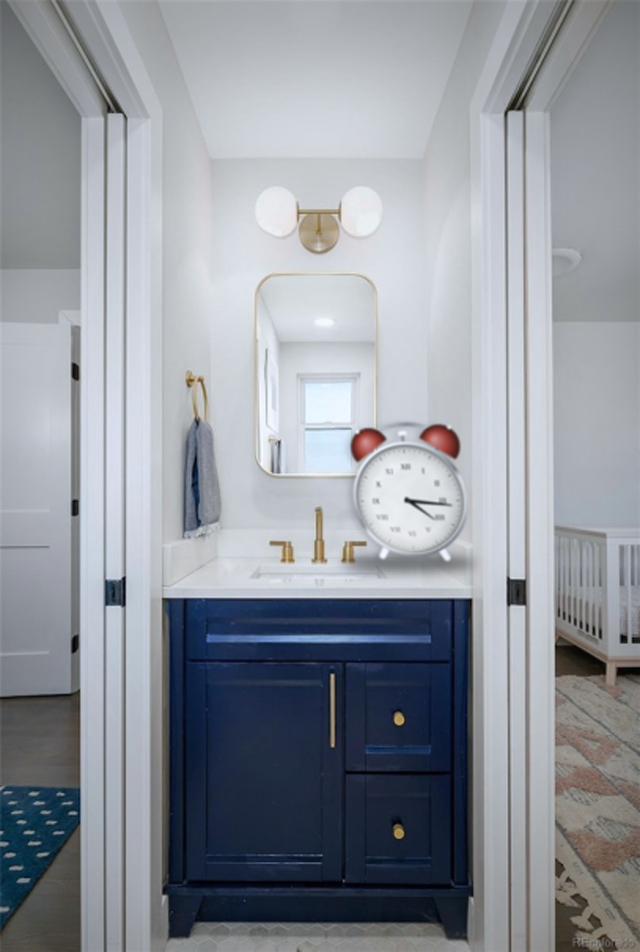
4,16
